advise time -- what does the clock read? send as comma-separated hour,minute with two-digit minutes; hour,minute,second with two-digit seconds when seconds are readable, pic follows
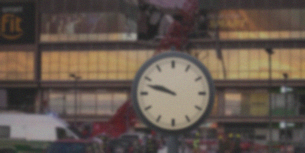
9,48
